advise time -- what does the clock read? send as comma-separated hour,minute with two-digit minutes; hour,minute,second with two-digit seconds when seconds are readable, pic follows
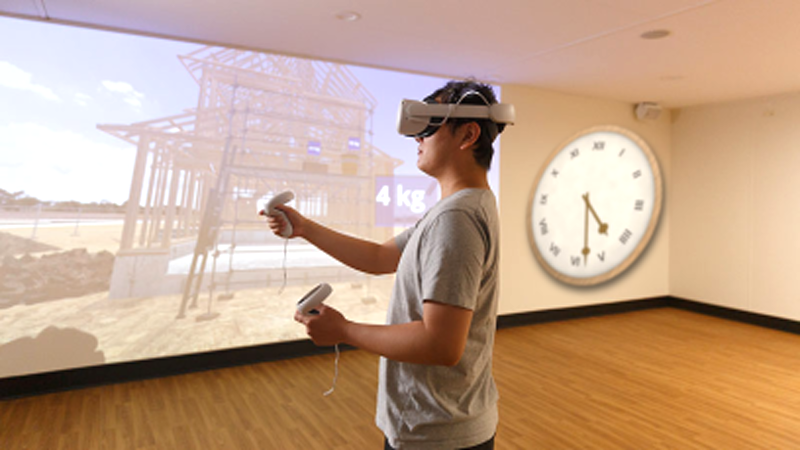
4,28
